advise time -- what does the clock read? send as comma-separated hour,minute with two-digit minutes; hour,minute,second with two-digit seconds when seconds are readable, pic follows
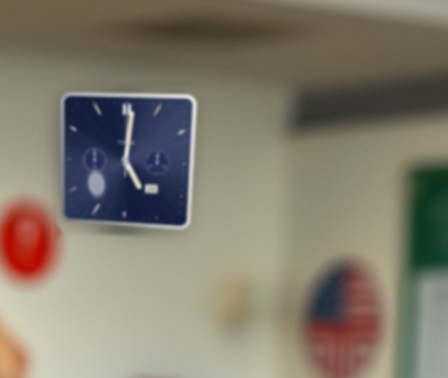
5,01
